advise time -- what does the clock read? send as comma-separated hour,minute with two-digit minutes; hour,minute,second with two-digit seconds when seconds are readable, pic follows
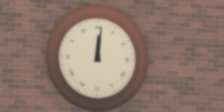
12,01
